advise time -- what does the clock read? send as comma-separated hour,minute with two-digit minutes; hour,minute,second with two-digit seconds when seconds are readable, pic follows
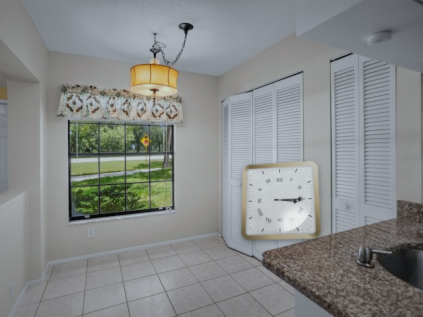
3,15
